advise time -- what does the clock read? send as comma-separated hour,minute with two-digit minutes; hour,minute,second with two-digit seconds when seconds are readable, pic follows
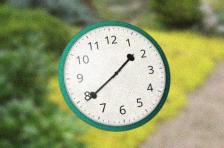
1,39
